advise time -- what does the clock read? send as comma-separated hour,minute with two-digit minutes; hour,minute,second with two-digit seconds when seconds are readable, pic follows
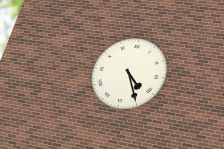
4,25
